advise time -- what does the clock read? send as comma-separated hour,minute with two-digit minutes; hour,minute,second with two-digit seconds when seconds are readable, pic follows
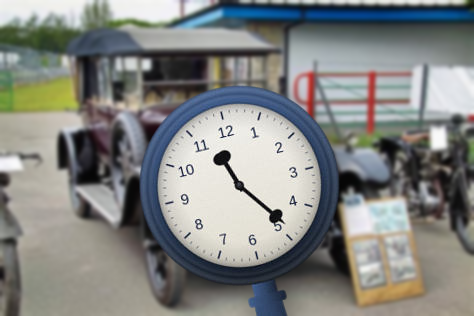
11,24
